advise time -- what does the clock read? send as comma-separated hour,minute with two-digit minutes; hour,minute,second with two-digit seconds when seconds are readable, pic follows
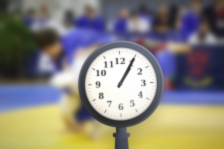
1,05
